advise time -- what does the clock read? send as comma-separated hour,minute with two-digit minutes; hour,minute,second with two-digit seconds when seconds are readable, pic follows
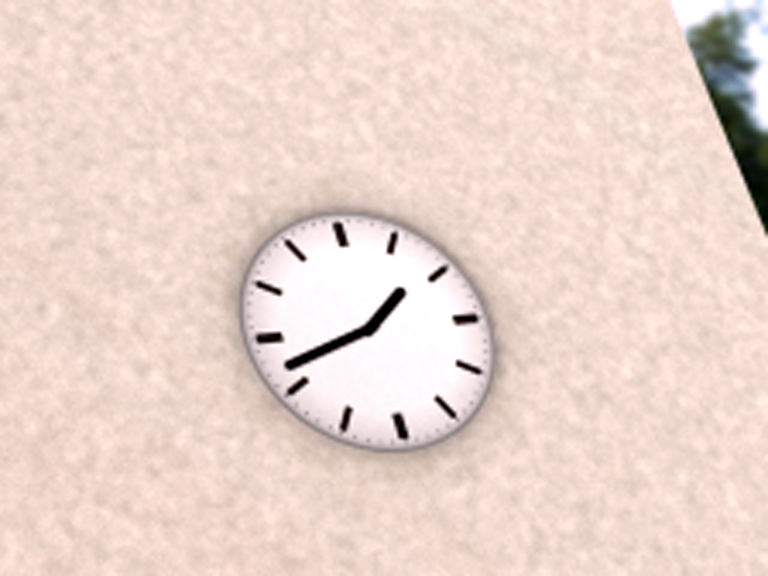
1,42
